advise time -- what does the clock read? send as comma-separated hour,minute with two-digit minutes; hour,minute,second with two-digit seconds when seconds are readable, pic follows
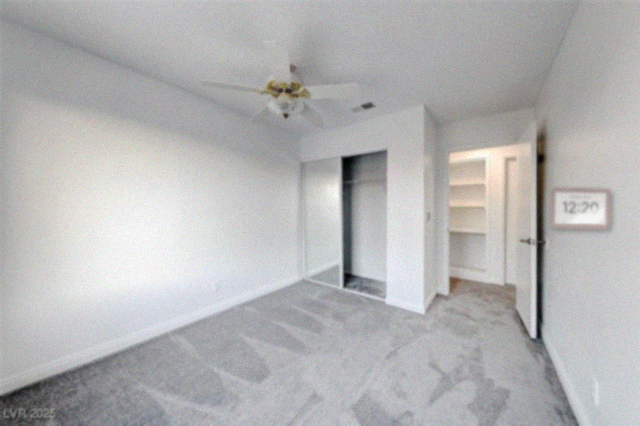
12,20
